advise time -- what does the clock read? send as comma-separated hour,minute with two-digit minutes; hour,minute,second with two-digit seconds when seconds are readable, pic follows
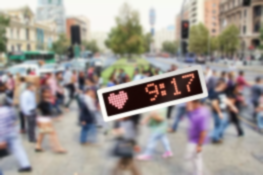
9,17
